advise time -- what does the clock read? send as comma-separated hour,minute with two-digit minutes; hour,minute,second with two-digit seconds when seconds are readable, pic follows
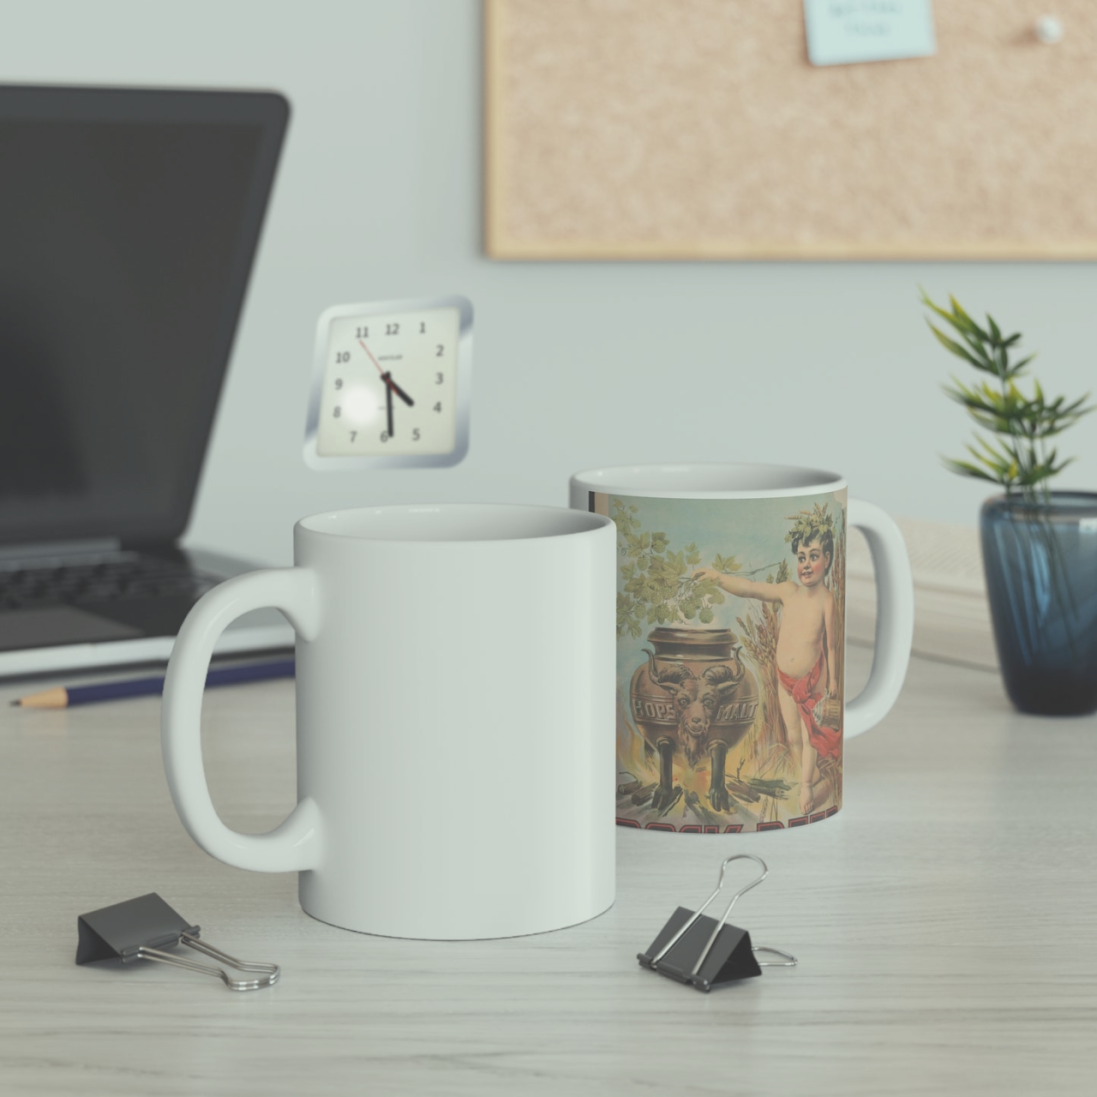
4,28,54
